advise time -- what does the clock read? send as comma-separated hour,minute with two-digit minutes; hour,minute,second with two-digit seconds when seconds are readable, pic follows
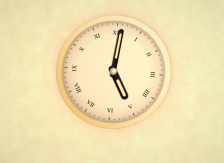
5,01
